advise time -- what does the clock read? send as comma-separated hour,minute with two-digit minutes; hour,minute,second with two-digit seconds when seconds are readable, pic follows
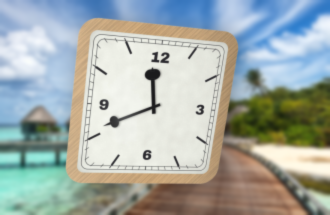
11,41
